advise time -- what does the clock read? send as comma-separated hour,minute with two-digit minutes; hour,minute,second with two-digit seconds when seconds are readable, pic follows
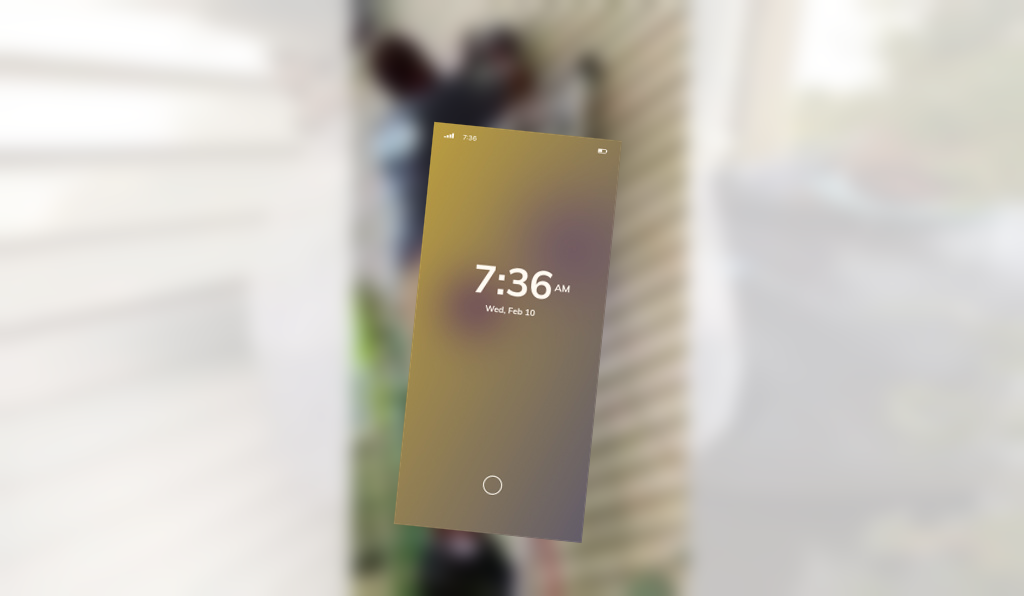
7,36
